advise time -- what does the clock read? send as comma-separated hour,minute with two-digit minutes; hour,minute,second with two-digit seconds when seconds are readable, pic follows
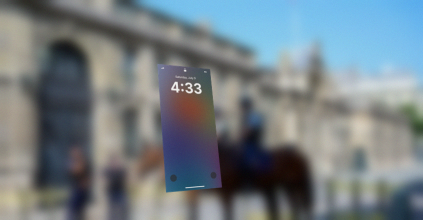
4,33
